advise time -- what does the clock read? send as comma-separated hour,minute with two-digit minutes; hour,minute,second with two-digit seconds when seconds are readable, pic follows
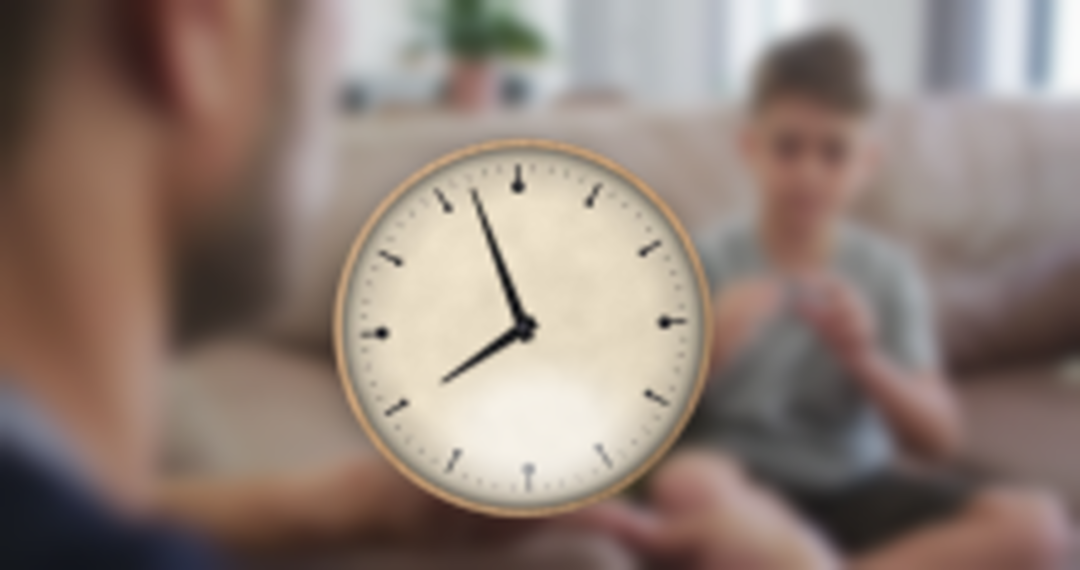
7,57
